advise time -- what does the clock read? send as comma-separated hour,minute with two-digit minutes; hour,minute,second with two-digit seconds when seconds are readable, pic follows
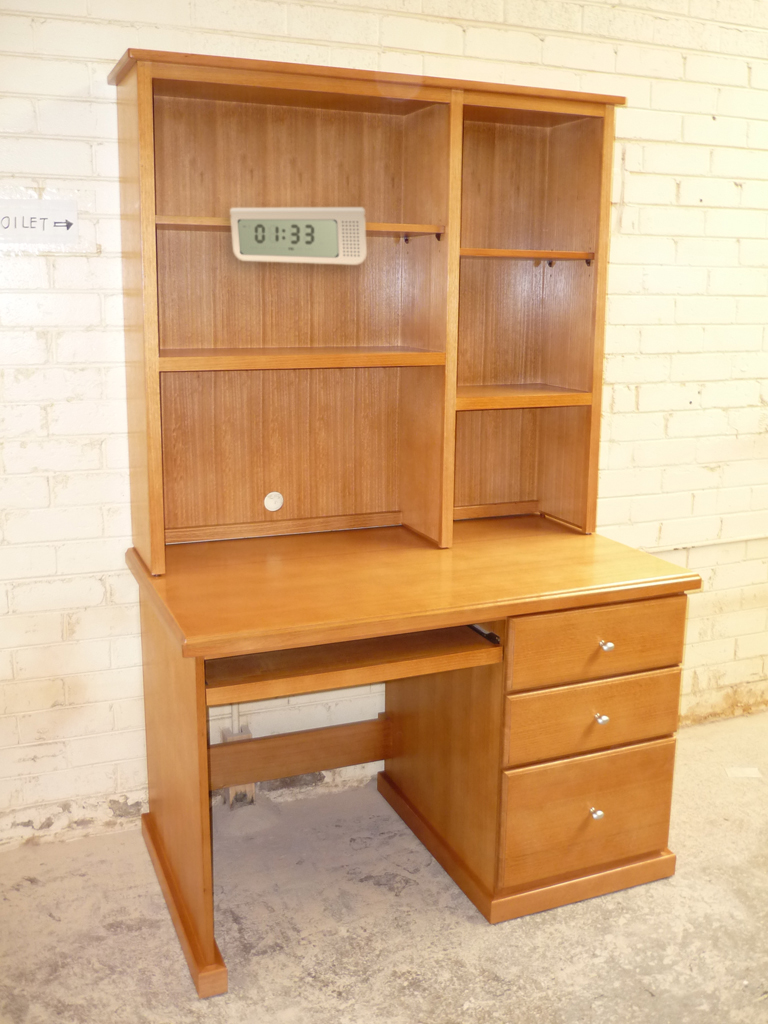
1,33
